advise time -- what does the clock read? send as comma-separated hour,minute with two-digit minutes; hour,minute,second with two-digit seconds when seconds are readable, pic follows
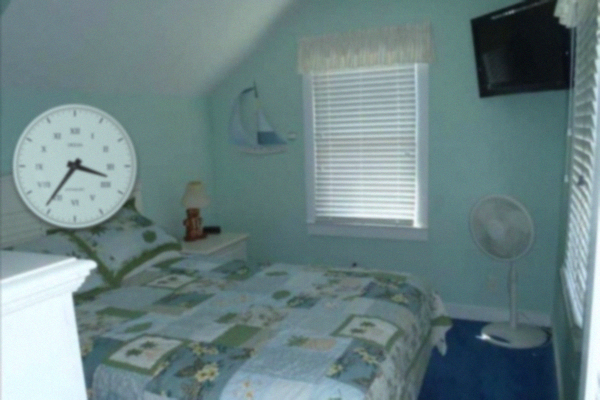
3,36
